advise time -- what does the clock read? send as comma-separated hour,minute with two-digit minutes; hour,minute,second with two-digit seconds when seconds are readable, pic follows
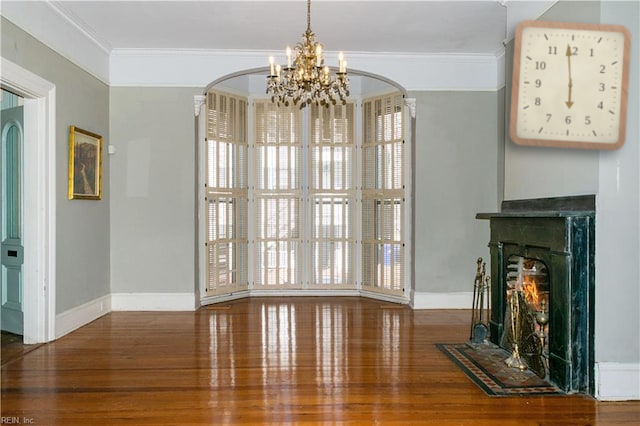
5,59
